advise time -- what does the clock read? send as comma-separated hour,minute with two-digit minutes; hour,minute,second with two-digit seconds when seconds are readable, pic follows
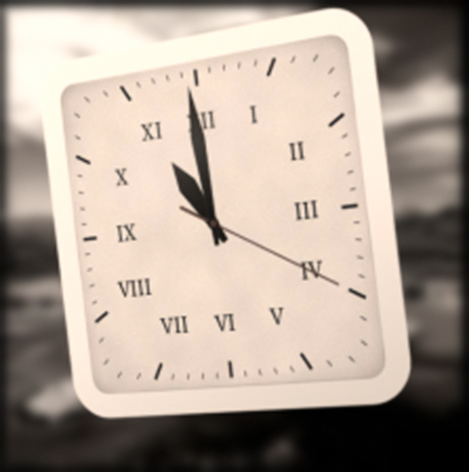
10,59,20
